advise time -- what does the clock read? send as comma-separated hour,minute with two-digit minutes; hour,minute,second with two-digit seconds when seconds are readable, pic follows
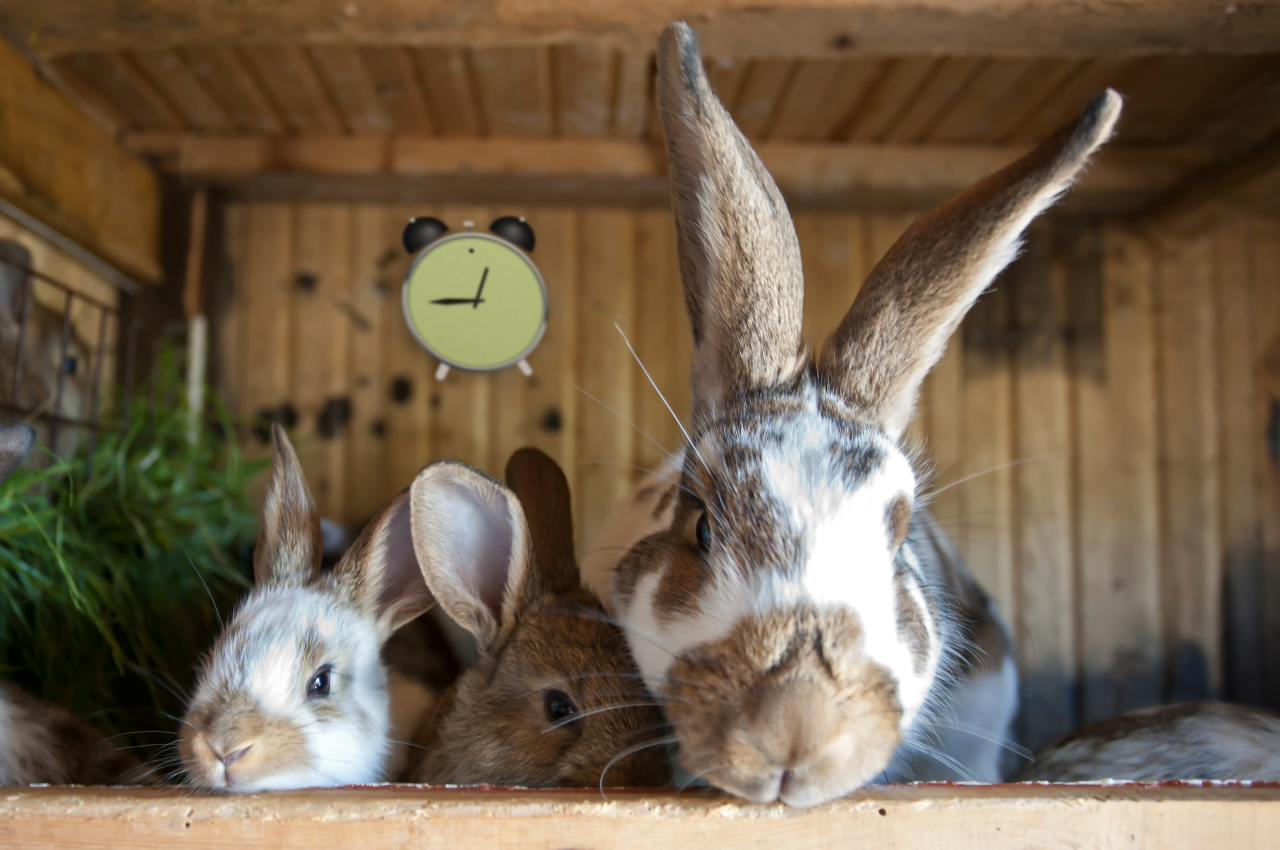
12,45
